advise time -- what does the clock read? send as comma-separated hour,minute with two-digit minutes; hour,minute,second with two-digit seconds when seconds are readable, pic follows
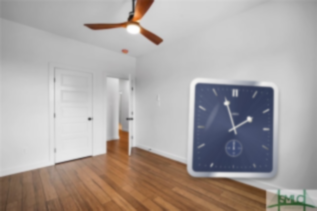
1,57
